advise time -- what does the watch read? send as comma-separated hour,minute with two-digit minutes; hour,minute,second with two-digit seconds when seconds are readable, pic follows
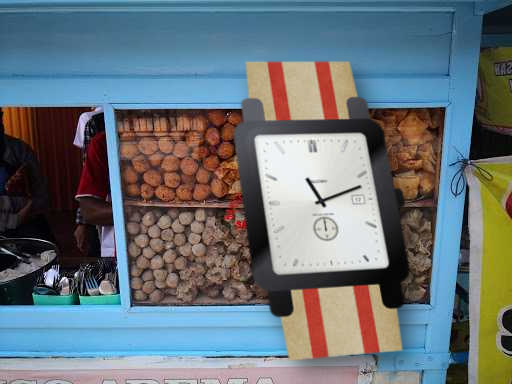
11,12
